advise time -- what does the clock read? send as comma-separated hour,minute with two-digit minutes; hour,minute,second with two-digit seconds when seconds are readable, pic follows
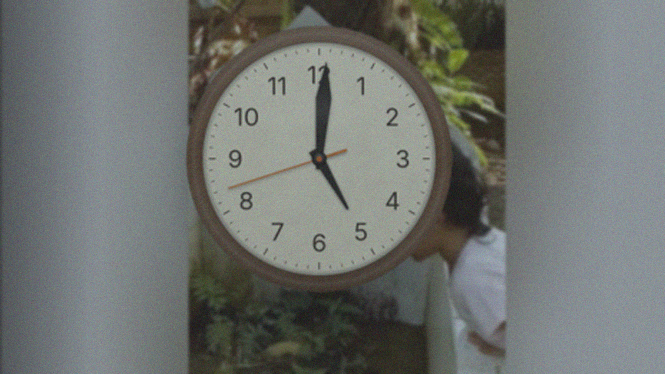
5,00,42
